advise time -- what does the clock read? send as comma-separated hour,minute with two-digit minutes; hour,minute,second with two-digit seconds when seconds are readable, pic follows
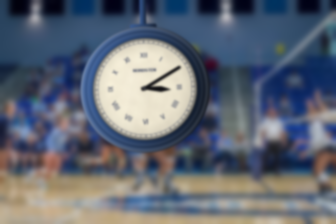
3,10
